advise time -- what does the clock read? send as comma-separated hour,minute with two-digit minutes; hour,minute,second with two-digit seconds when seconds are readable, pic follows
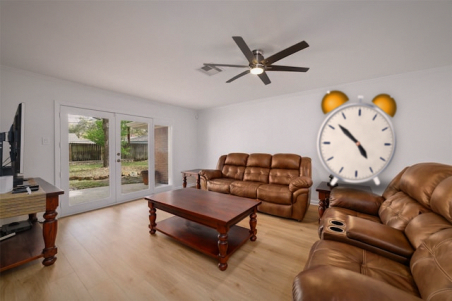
4,52
